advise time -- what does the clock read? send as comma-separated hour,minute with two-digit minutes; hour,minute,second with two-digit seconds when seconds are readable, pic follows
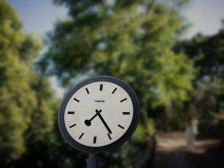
7,24
